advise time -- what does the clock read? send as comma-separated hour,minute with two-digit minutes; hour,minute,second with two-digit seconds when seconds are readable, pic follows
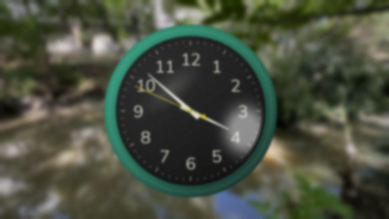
3,51,49
